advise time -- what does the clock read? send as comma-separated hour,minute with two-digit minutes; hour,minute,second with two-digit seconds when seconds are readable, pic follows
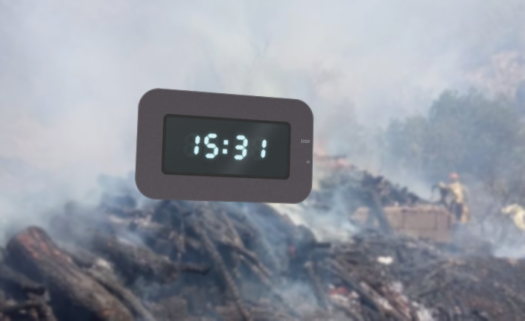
15,31
